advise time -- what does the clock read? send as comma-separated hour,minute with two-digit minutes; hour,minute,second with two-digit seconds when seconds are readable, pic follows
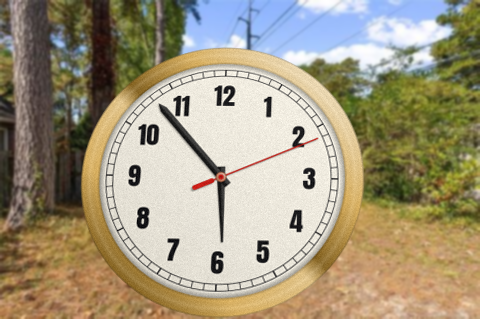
5,53,11
